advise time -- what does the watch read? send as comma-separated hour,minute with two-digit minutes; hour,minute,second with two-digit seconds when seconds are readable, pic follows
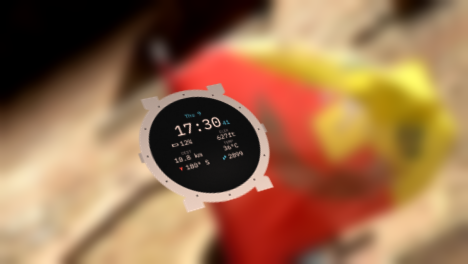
17,30
